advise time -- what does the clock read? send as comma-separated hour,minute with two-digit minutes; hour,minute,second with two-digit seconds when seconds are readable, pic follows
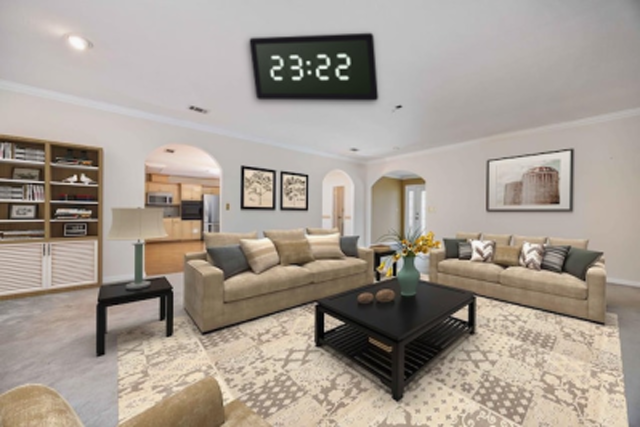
23,22
